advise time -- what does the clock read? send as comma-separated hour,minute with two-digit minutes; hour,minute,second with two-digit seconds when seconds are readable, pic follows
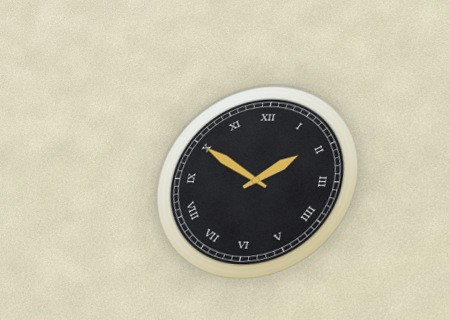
1,50
